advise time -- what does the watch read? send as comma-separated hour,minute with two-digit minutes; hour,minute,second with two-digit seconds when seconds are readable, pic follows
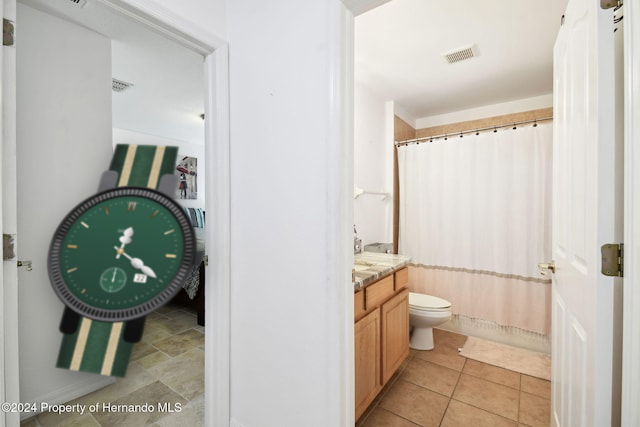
12,20
